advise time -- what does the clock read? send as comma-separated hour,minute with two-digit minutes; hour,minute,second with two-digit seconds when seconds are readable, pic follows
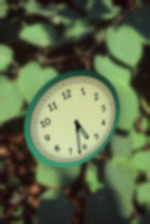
5,32
